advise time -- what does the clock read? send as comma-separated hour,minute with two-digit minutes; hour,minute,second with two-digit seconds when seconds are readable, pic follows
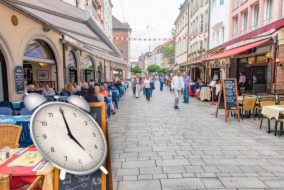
5,00
